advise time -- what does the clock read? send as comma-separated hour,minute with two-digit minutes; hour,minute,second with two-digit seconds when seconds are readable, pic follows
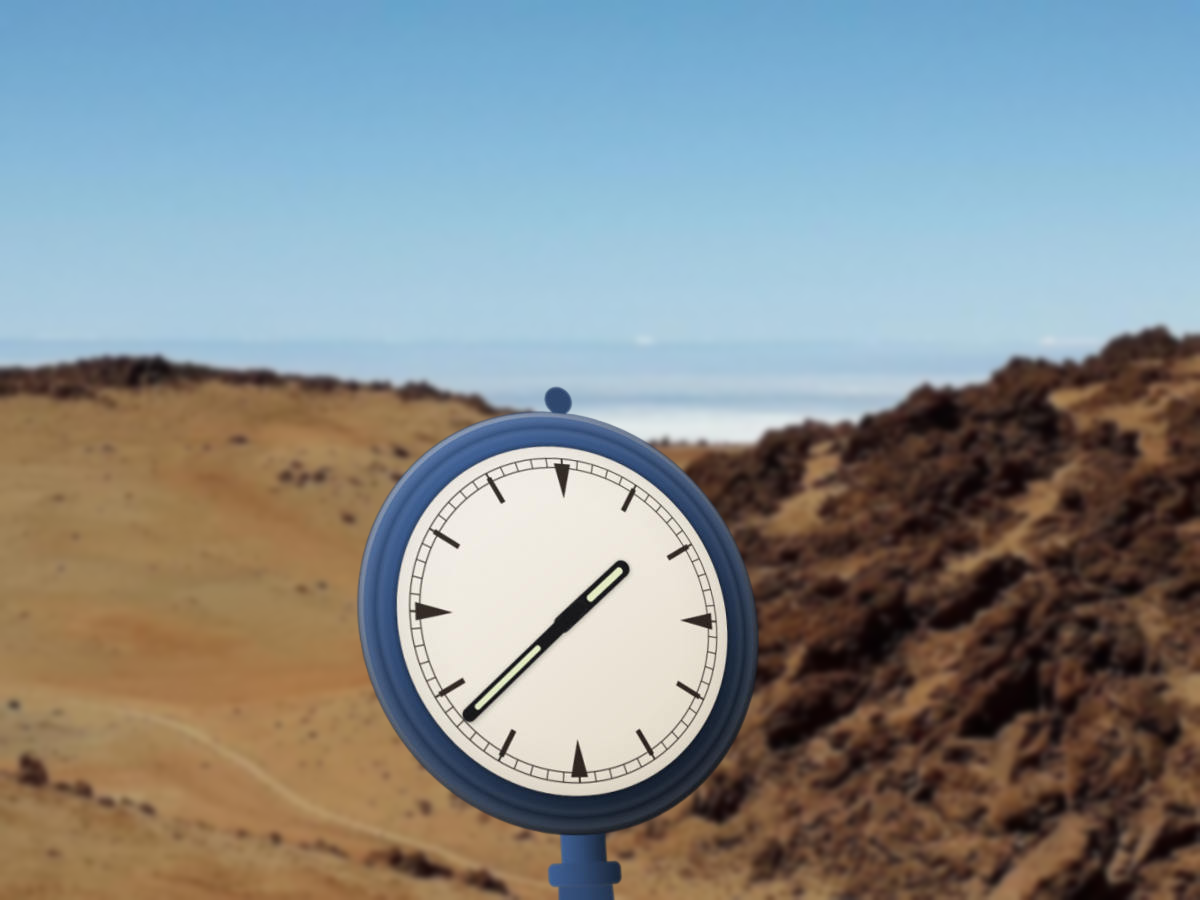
1,38
